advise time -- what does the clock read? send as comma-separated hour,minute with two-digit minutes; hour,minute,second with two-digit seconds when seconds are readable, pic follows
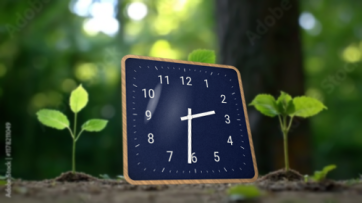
2,31
